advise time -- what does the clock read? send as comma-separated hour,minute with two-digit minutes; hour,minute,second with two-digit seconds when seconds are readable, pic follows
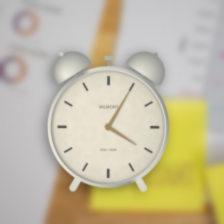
4,05
